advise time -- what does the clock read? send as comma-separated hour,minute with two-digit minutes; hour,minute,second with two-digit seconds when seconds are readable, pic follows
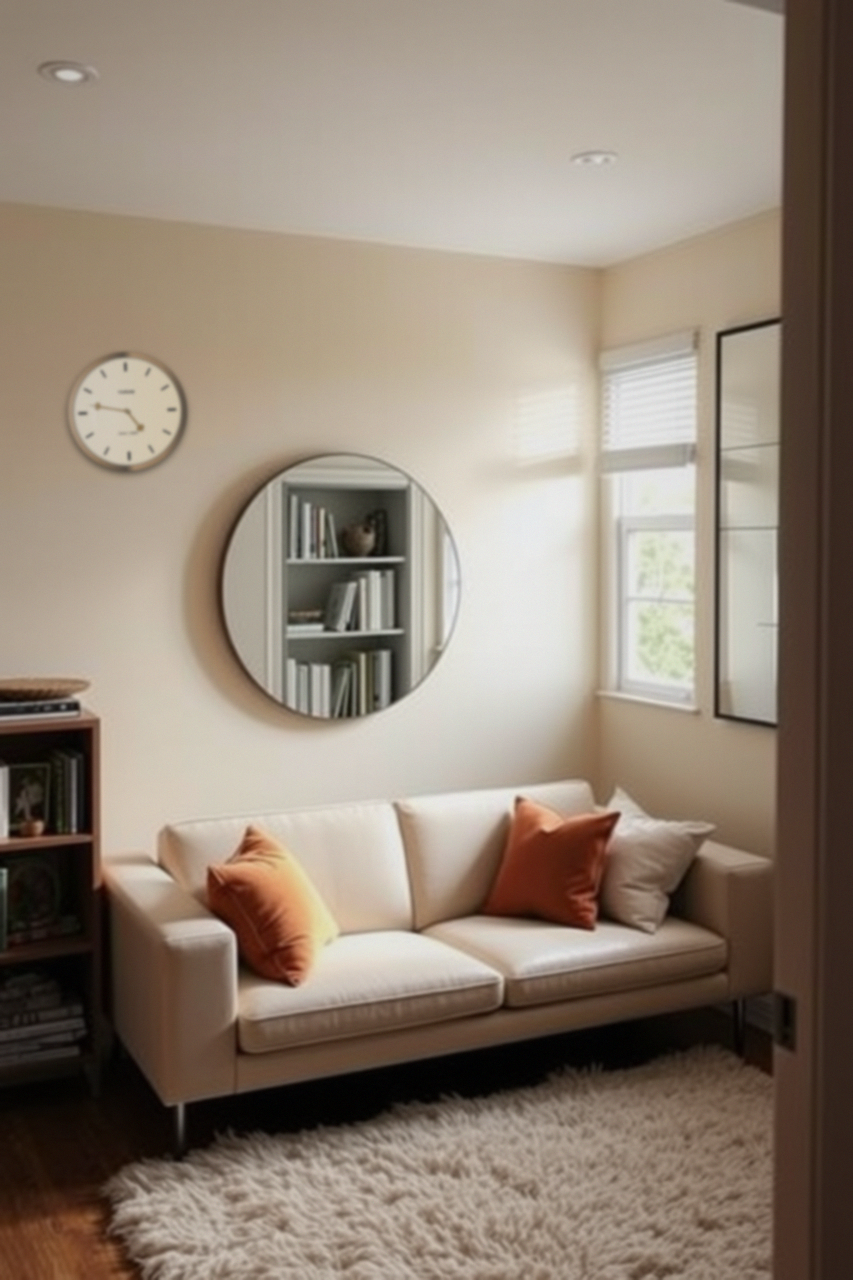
4,47
